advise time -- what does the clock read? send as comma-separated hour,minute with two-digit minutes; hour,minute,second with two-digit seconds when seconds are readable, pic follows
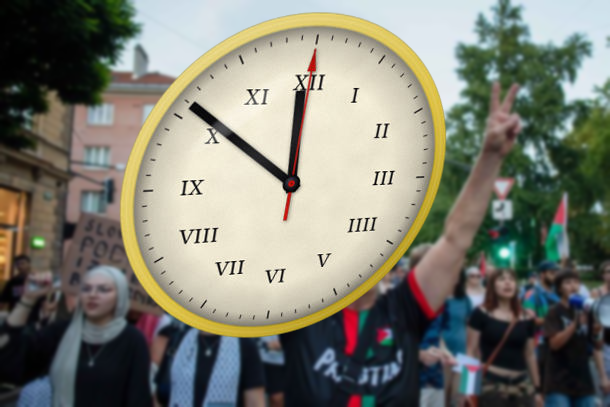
11,51,00
